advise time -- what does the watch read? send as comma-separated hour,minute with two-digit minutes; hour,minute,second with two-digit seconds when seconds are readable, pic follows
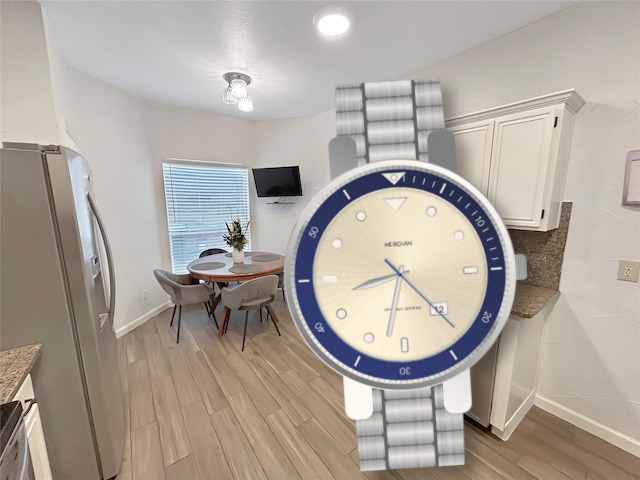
8,32,23
